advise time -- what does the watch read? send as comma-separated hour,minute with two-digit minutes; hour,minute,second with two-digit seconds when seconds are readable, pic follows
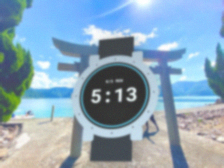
5,13
